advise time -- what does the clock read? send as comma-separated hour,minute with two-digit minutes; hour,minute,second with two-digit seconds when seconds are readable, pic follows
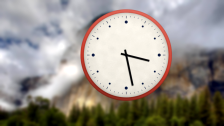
3,28
